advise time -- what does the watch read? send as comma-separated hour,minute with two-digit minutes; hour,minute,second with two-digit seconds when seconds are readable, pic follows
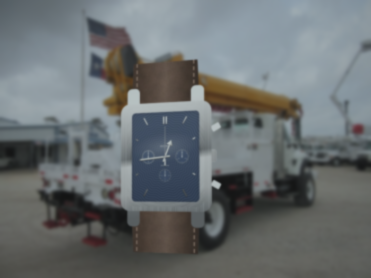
12,44
